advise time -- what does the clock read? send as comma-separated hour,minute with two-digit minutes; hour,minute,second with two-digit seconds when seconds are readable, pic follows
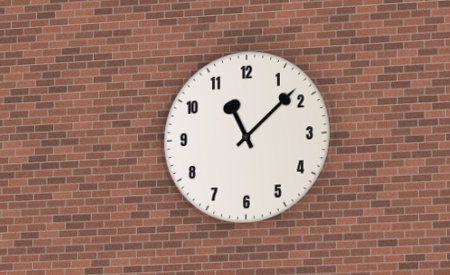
11,08
